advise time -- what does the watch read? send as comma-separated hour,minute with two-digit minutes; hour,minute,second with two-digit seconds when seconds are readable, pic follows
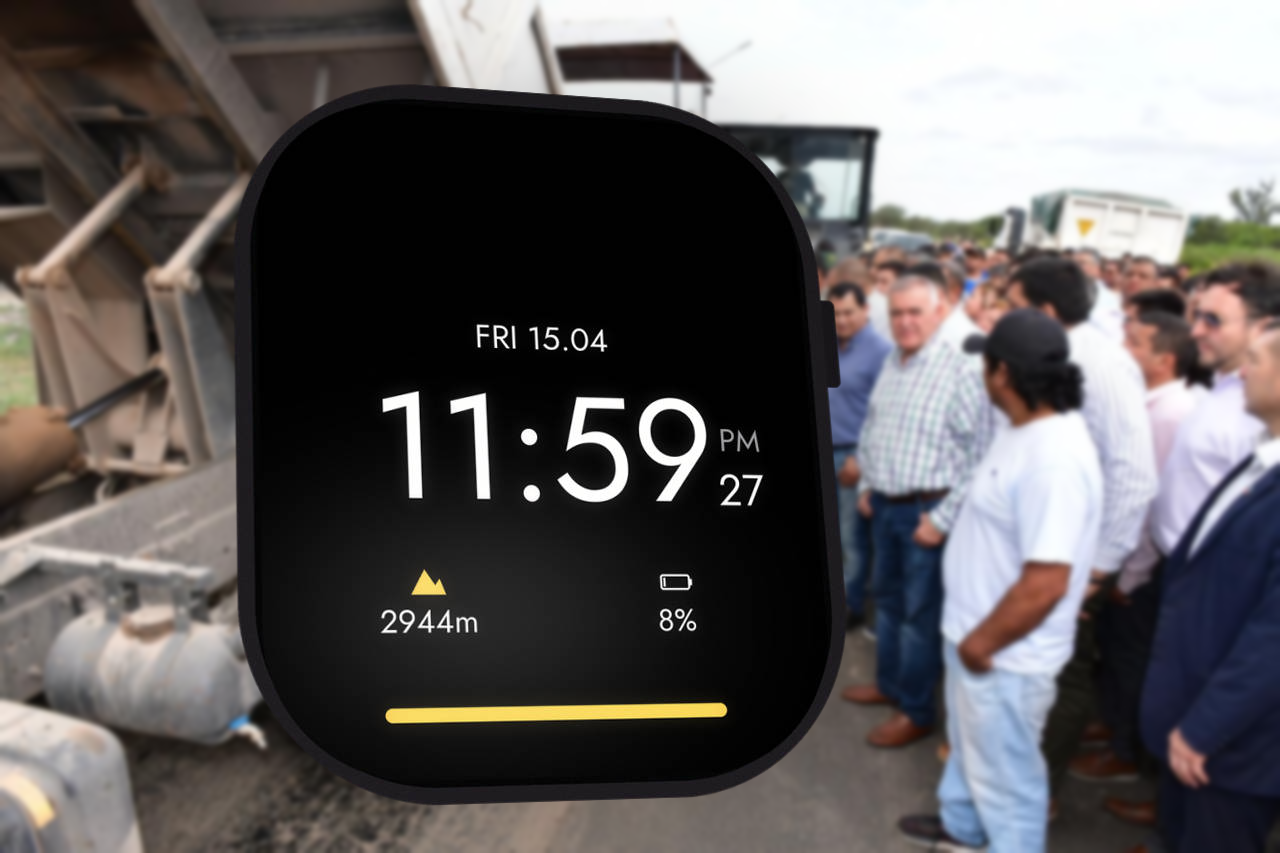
11,59,27
